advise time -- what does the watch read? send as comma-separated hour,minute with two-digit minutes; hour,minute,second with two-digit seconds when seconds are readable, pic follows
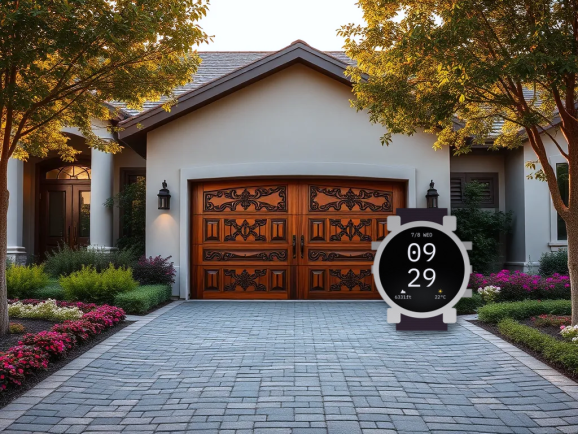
9,29
